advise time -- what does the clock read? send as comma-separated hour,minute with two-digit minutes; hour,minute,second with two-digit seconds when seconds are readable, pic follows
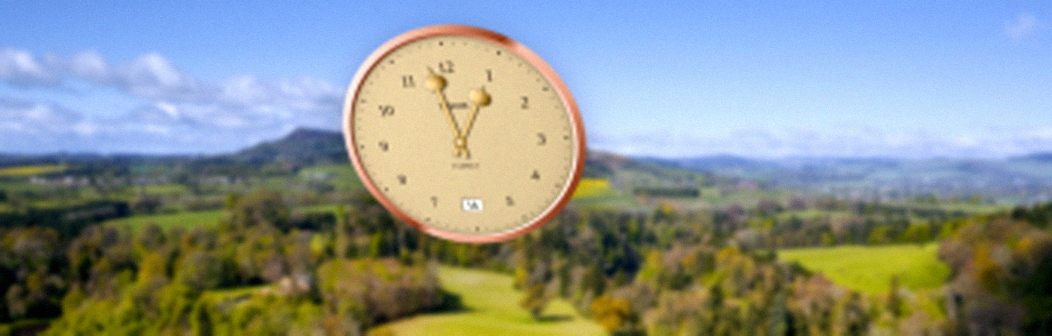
12,58
